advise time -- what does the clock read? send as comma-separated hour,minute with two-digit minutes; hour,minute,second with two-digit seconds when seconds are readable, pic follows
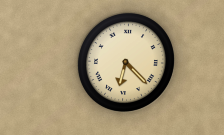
6,22
